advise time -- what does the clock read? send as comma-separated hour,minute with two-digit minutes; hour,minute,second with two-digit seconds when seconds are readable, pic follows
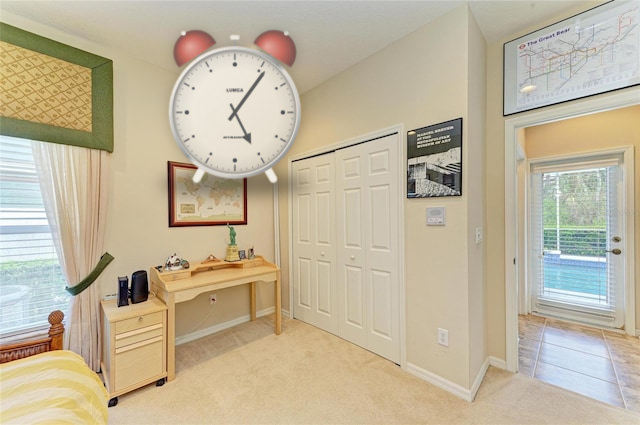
5,06
